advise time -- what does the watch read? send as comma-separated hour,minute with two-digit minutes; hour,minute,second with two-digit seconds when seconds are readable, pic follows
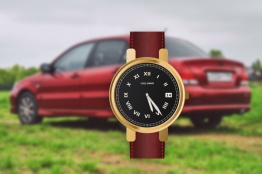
5,24
